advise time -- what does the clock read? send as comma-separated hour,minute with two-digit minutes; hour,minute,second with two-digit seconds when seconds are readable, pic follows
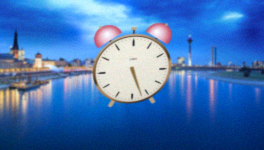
5,27
